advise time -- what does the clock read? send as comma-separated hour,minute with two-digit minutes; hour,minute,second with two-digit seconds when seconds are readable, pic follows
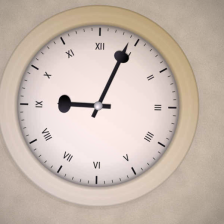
9,04
